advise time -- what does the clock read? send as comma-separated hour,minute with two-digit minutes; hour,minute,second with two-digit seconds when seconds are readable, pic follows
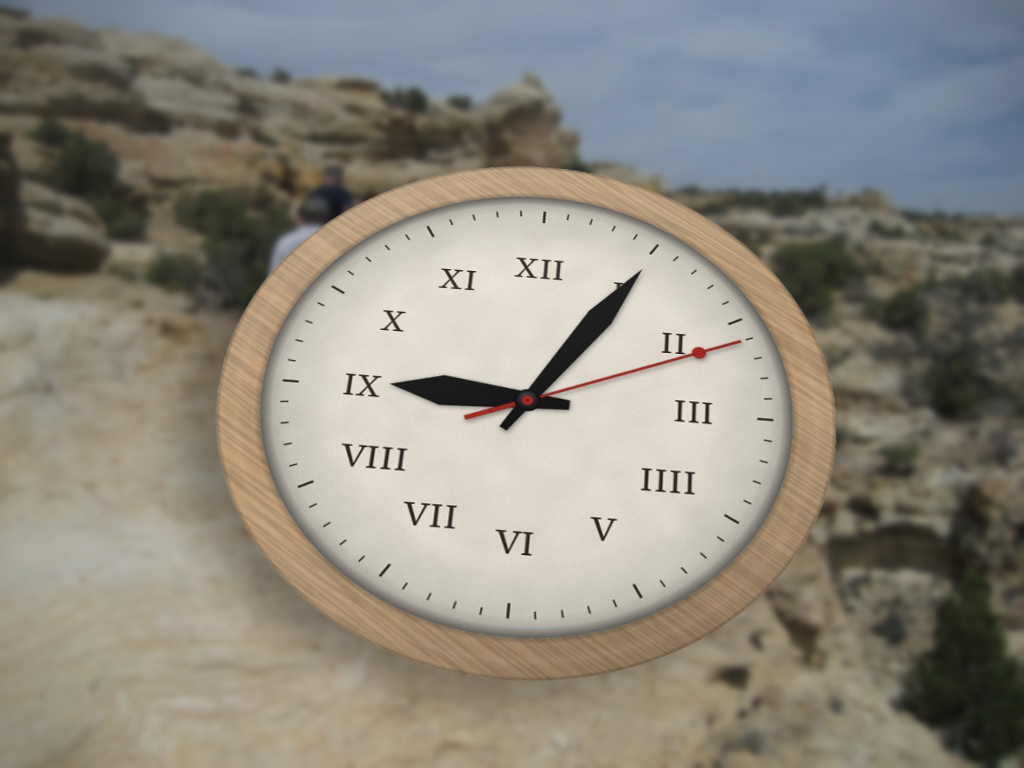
9,05,11
